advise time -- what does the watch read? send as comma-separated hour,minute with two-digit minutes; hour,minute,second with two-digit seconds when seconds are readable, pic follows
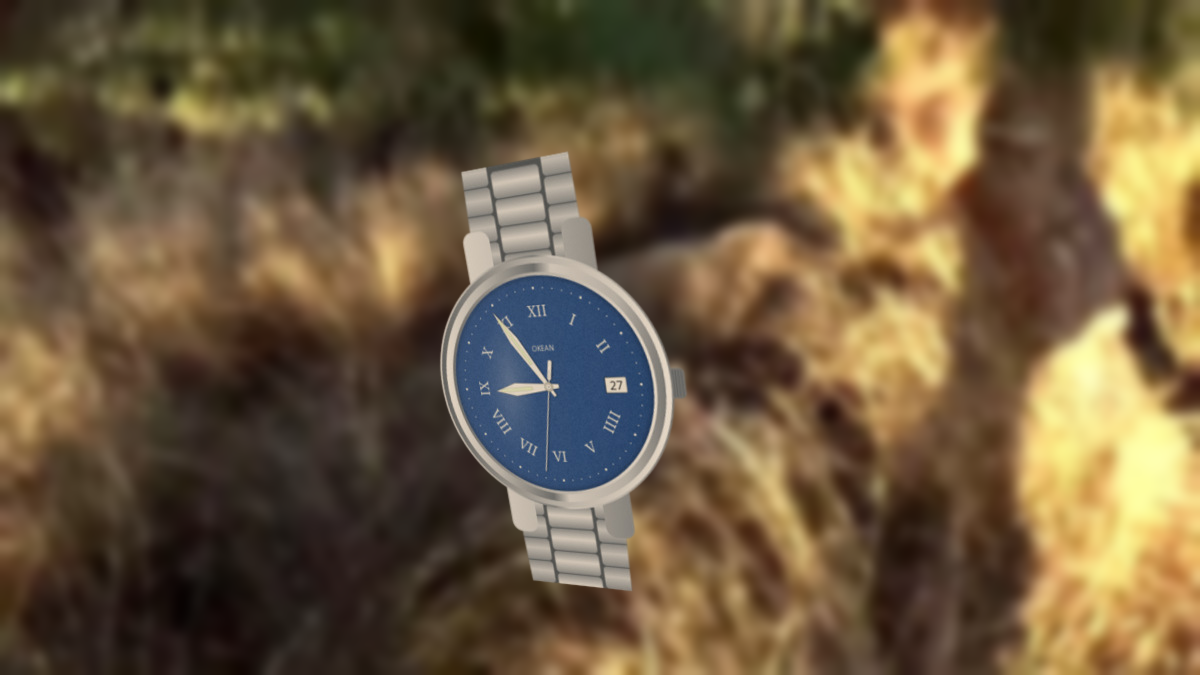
8,54,32
